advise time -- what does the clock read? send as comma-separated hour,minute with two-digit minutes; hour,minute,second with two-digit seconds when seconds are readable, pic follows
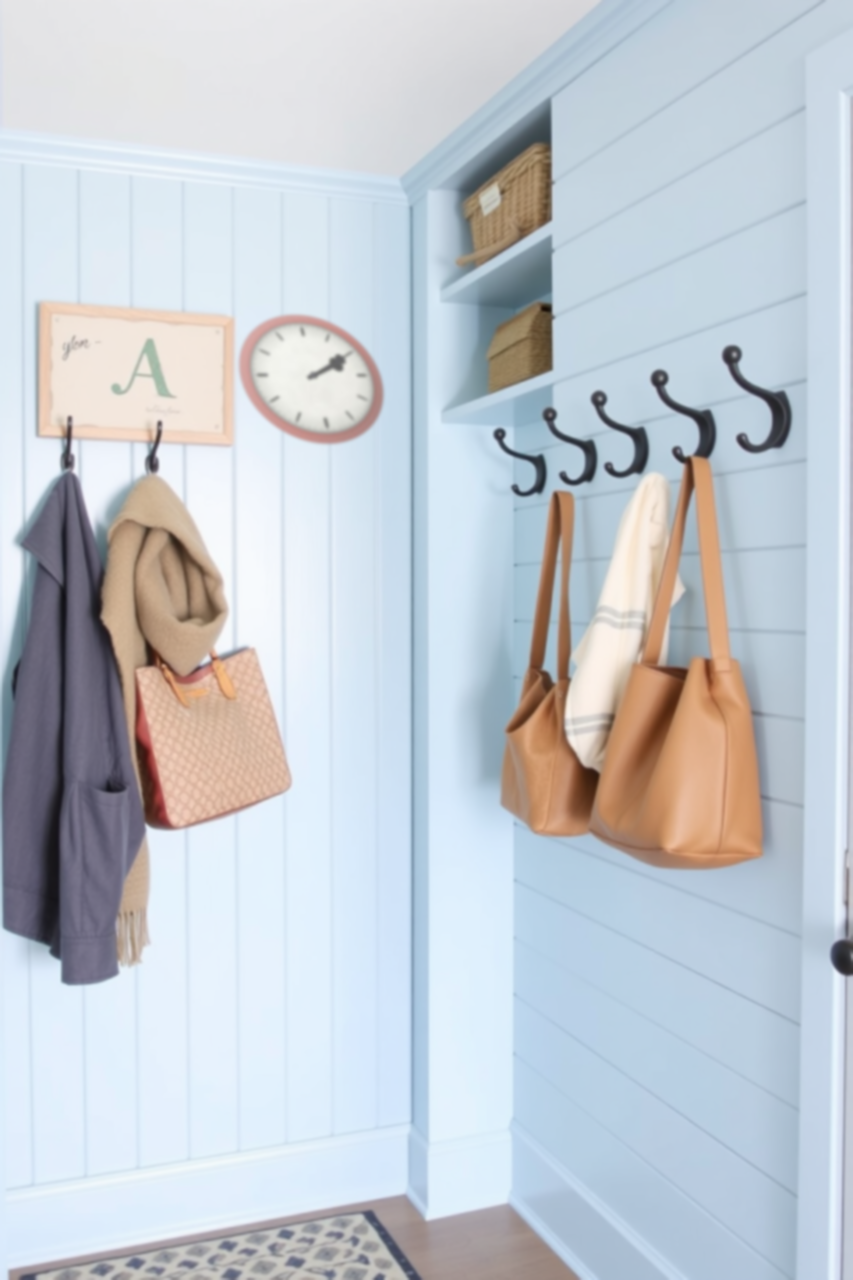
2,10
